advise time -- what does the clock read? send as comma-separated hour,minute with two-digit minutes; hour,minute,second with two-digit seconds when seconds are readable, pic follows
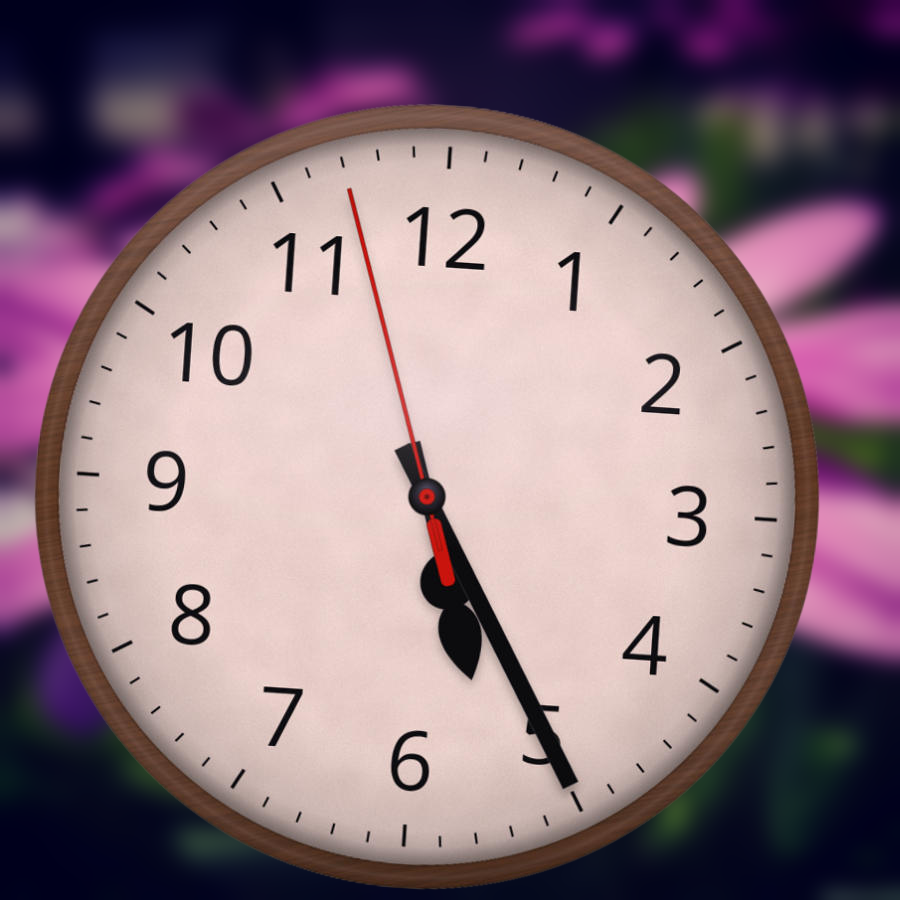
5,24,57
